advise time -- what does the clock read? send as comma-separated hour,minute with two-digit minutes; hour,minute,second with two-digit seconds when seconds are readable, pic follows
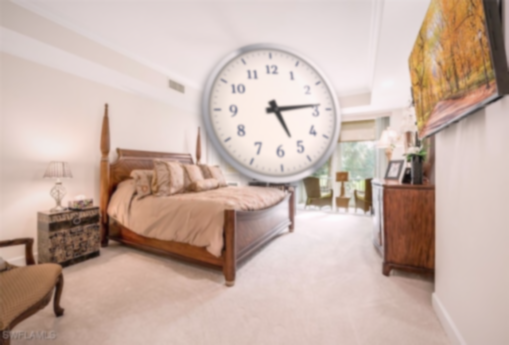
5,14
